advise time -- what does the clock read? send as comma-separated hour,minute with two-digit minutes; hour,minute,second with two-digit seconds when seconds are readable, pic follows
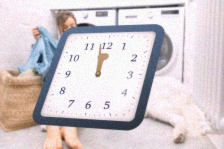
11,58
